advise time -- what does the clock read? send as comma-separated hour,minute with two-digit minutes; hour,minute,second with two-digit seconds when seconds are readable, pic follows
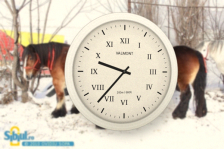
9,37
